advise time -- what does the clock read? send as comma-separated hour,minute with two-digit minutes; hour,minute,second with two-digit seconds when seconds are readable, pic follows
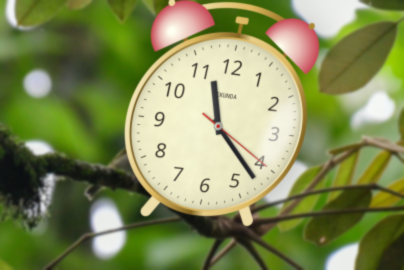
11,22,20
